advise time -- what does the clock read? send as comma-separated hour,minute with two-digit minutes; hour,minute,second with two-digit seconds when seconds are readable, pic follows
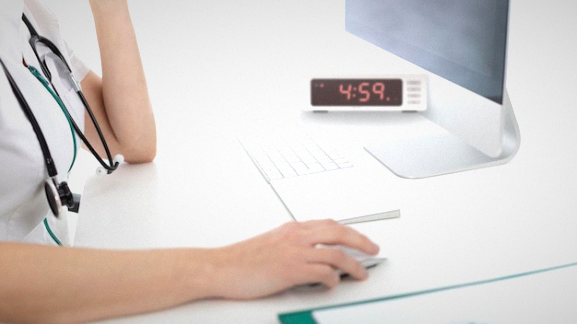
4,59
